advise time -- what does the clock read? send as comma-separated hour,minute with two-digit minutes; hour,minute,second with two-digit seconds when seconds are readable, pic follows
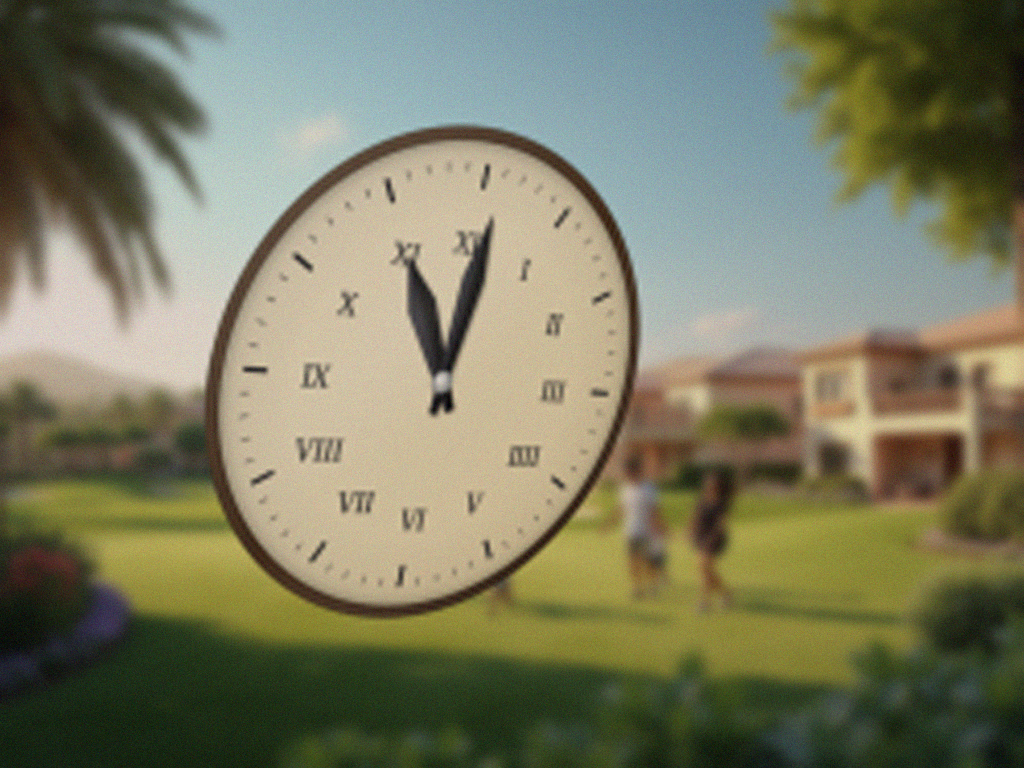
11,01
